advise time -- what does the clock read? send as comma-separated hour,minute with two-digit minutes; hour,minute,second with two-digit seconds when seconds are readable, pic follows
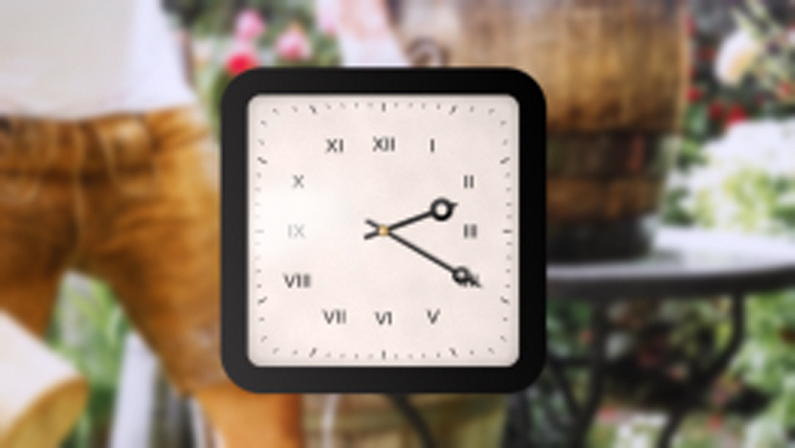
2,20
